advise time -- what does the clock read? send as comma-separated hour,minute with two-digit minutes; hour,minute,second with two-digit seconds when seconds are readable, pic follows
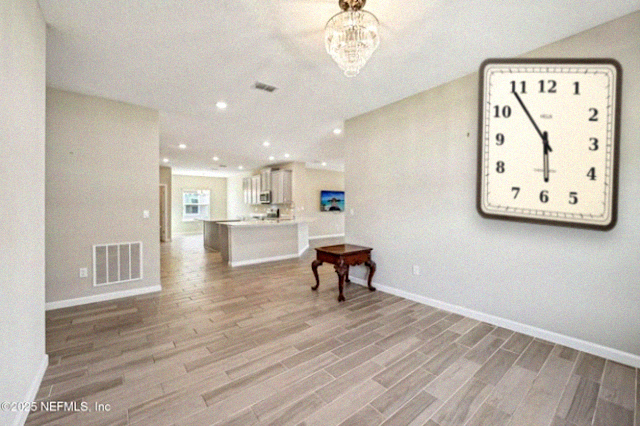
5,54
